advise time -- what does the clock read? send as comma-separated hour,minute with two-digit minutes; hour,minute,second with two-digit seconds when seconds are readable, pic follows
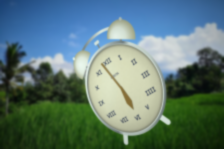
5,58
